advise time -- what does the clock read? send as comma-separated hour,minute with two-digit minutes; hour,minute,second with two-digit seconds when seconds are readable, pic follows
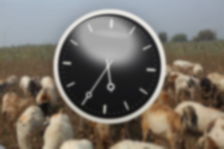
5,35
